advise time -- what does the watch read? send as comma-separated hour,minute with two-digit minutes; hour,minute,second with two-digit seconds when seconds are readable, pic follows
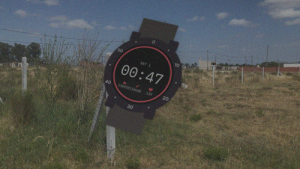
0,47
